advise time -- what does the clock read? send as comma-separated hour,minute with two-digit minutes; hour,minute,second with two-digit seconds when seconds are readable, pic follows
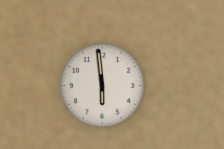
5,59
